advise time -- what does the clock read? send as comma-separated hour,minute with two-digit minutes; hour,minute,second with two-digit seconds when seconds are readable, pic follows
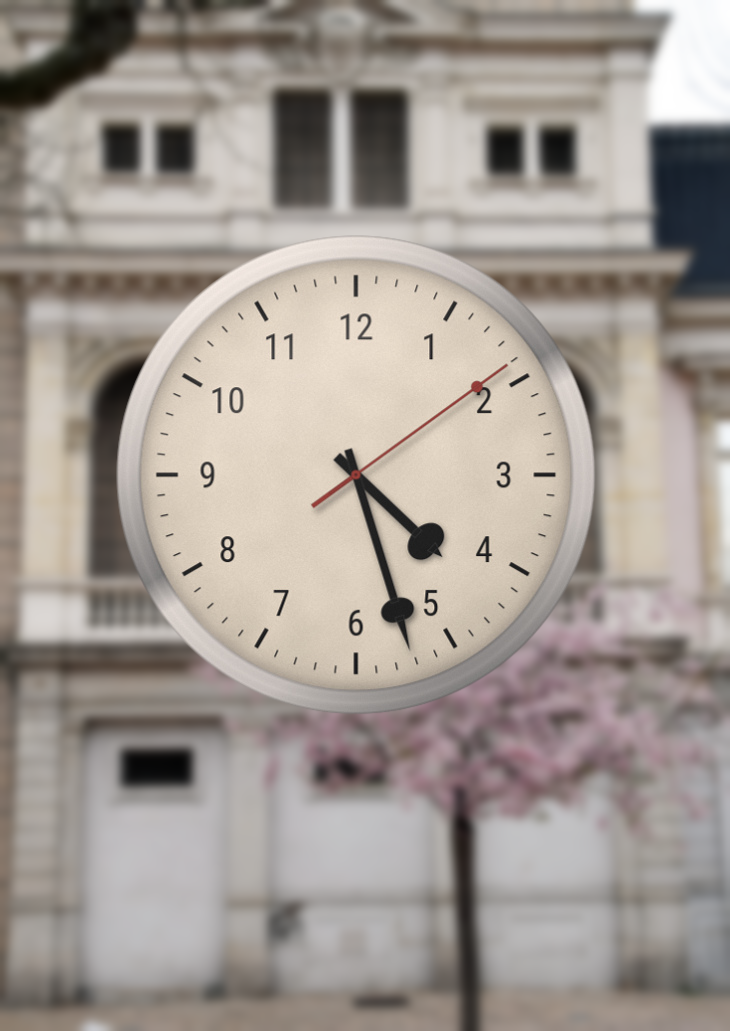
4,27,09
